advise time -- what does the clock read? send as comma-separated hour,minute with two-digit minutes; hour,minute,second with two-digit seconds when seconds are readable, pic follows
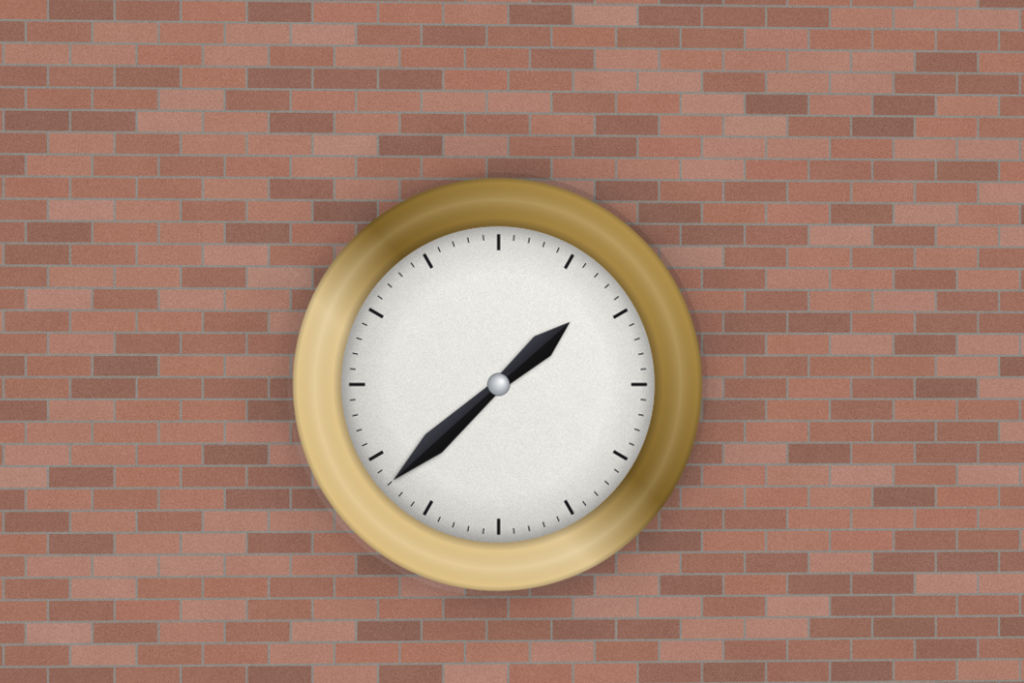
1,38
